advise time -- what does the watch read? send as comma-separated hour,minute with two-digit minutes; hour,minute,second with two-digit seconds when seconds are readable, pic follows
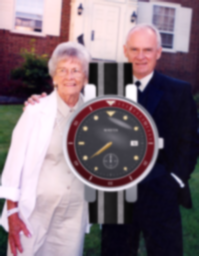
7,39
